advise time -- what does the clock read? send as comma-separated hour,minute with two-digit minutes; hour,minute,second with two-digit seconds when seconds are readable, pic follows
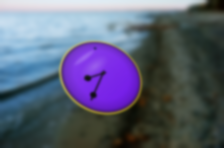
8,36
